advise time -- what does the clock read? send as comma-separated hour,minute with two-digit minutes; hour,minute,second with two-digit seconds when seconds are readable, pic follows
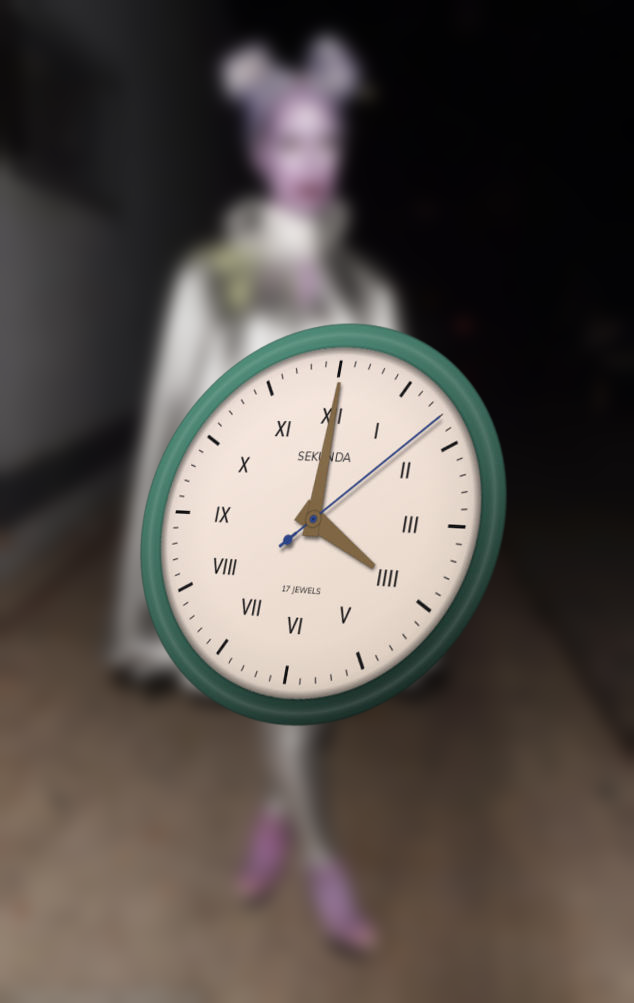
4,00,08
